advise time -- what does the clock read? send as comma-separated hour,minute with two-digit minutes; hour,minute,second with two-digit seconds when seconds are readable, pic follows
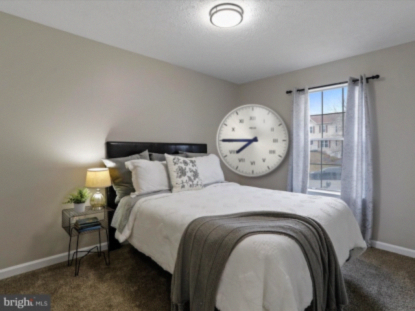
7,45
